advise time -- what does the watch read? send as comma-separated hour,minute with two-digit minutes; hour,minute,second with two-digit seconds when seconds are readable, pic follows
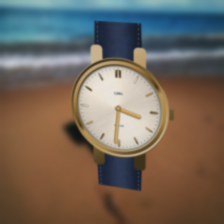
3,31
